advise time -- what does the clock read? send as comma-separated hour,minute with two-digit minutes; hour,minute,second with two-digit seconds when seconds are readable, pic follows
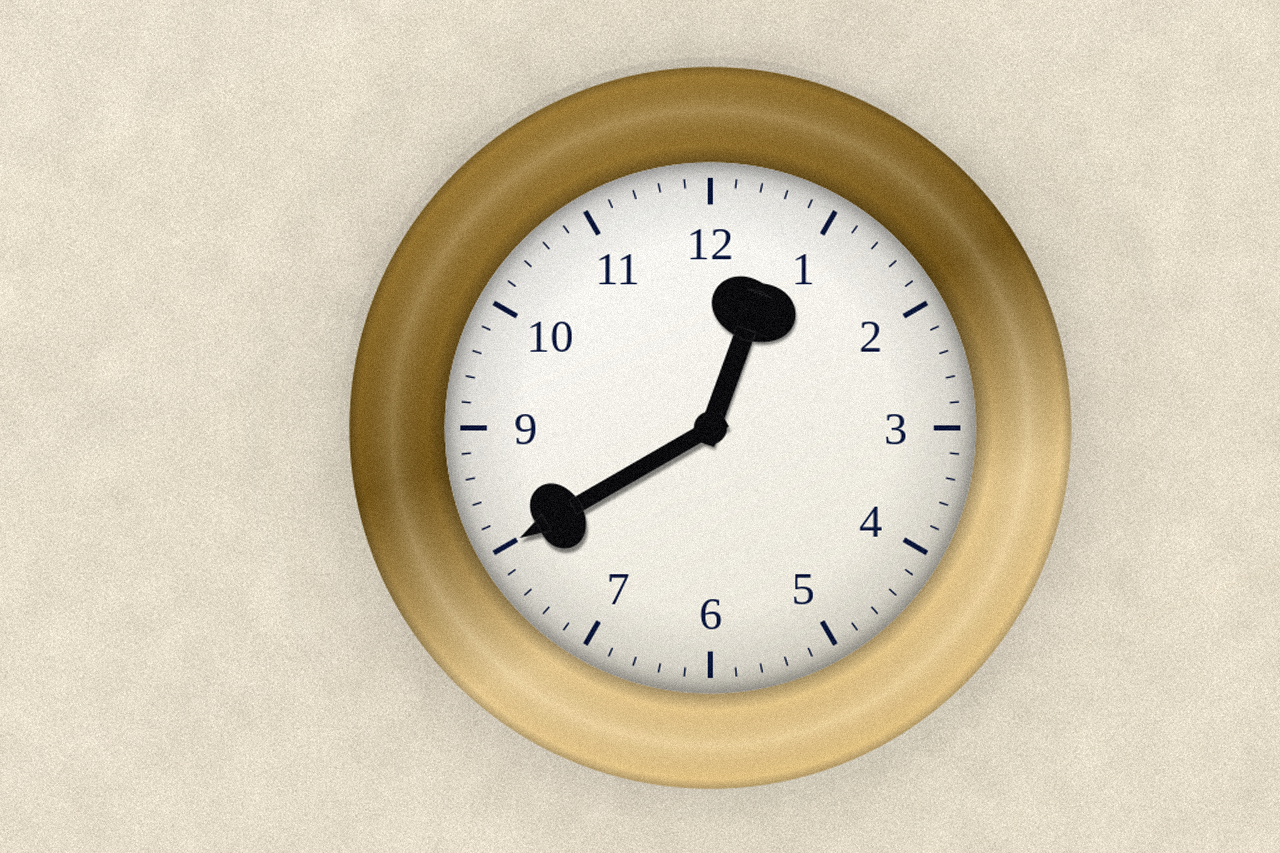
12,40
